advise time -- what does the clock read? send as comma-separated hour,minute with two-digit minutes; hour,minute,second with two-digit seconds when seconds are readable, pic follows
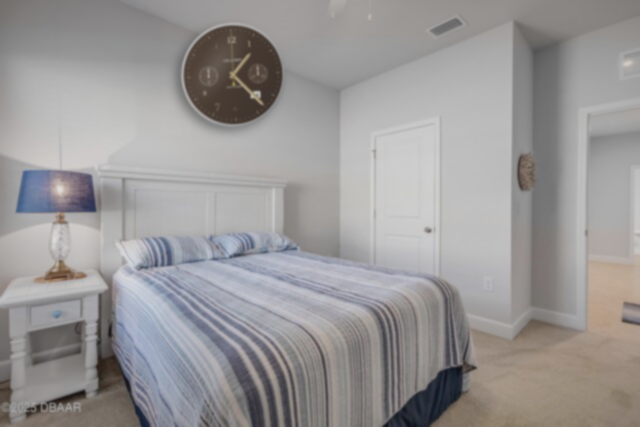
1,23
